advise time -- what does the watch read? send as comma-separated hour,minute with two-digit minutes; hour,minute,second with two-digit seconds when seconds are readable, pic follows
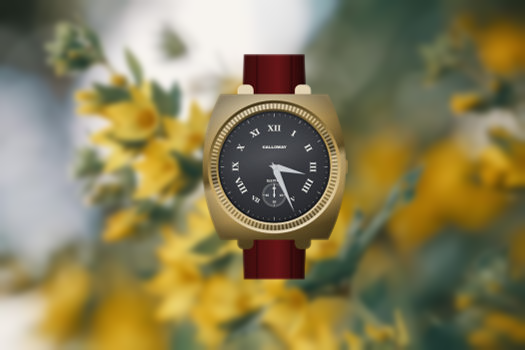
3,26
